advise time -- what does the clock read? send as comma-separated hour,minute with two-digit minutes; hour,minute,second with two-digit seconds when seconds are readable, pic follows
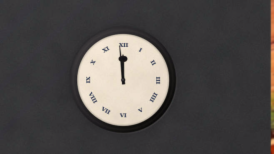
11,59
